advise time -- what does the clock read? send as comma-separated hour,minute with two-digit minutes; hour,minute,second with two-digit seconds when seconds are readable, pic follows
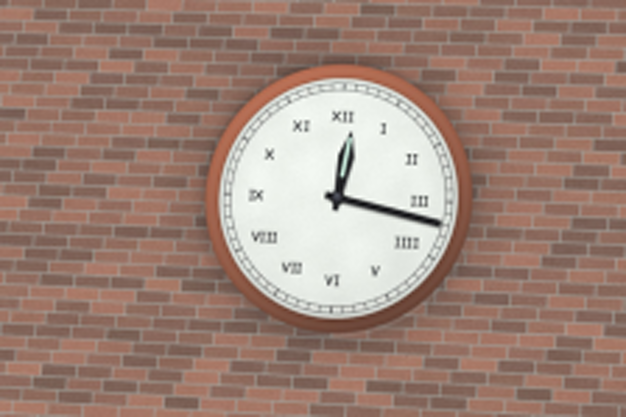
12,17
